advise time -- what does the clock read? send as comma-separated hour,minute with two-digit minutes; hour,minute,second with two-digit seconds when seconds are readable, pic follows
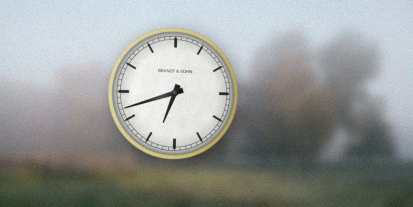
6,42
